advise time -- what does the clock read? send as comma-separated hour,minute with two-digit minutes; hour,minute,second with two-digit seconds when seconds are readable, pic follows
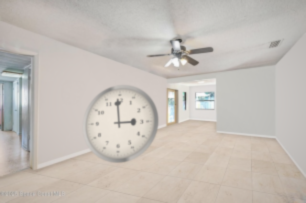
2,59
